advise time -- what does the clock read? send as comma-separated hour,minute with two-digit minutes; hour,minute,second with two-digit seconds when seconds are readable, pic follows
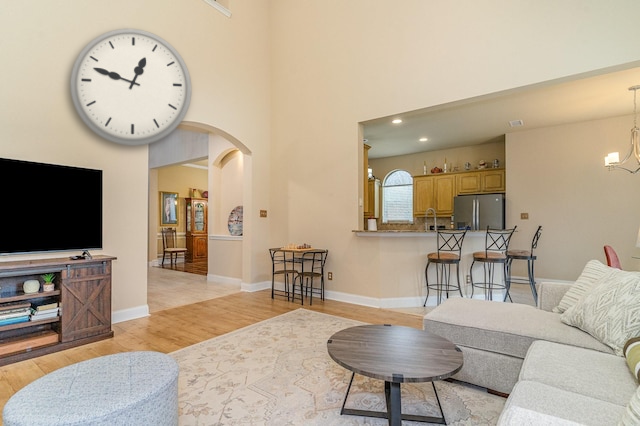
12,48
